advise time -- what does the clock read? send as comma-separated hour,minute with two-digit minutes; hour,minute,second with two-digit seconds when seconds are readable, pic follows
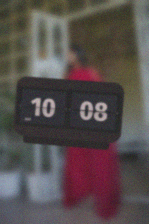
10,08
